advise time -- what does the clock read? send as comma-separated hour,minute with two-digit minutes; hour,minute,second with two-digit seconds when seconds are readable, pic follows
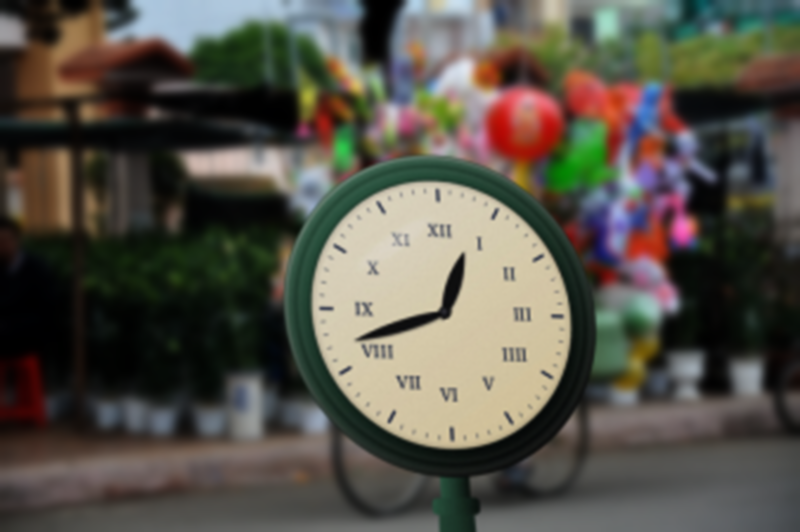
12,42
